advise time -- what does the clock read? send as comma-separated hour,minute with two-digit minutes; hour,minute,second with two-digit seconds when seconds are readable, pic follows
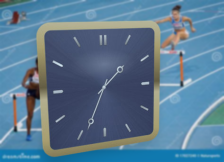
1,34
